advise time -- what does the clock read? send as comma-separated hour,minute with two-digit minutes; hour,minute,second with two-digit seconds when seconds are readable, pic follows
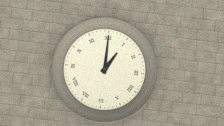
1,00
